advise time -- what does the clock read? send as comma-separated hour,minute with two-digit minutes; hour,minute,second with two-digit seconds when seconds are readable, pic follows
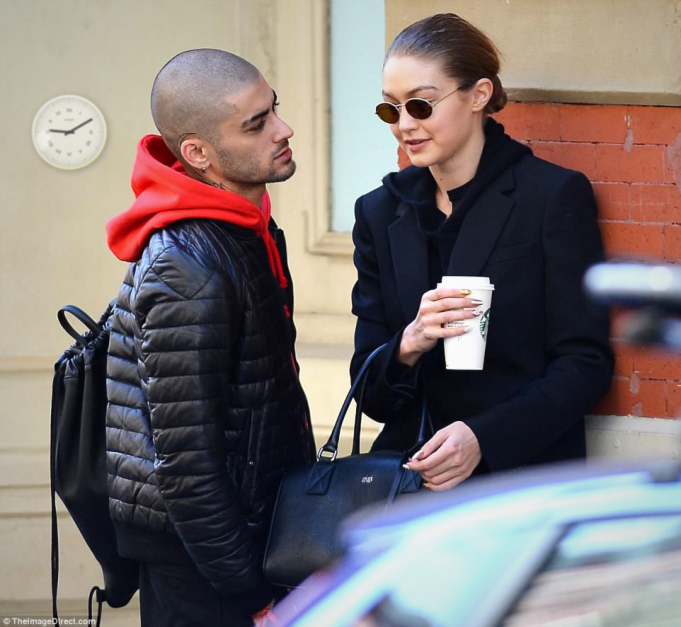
9,10
